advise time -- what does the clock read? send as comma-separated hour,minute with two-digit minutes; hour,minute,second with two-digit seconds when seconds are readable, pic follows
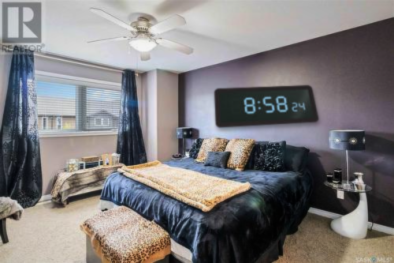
8,58,24
